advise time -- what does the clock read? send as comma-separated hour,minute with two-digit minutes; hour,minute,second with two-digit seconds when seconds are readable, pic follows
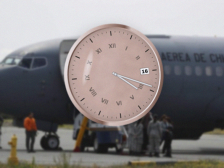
4,19
